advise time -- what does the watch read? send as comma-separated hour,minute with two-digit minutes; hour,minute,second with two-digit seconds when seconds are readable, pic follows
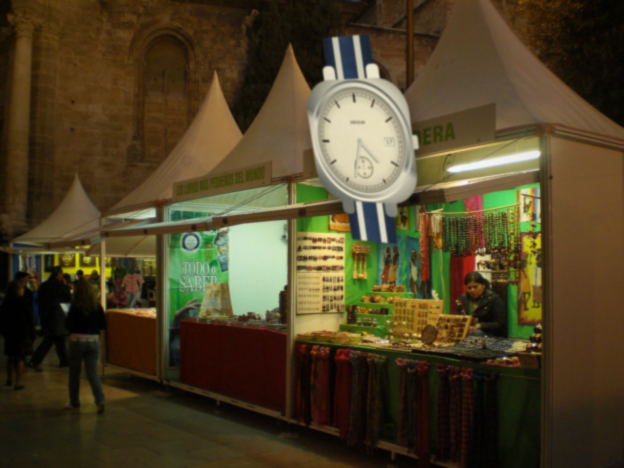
4,33
